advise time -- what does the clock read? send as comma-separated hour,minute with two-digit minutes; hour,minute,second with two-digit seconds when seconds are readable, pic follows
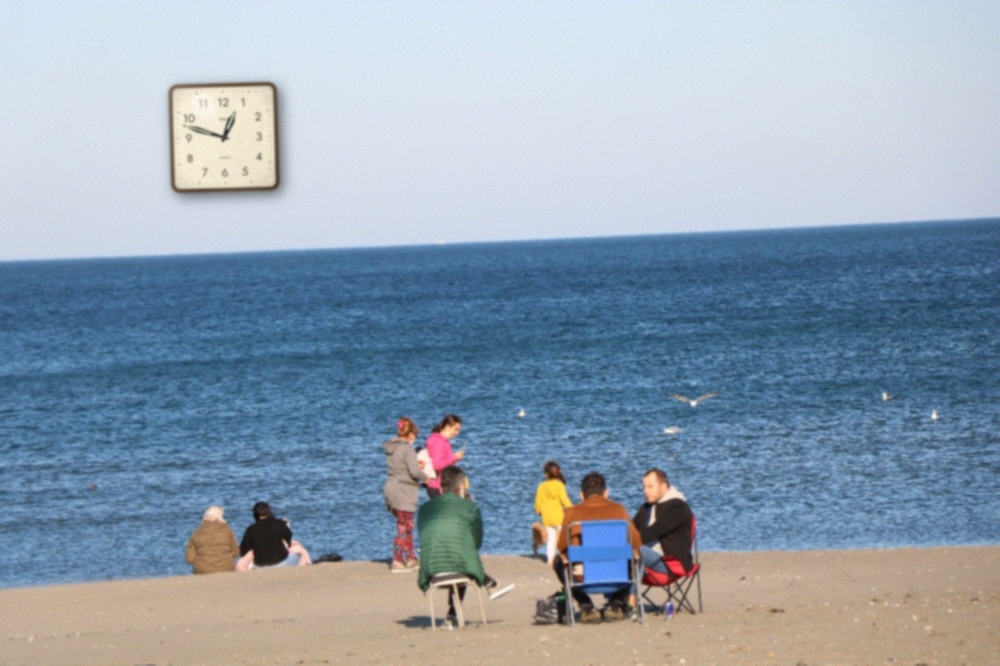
12,48
